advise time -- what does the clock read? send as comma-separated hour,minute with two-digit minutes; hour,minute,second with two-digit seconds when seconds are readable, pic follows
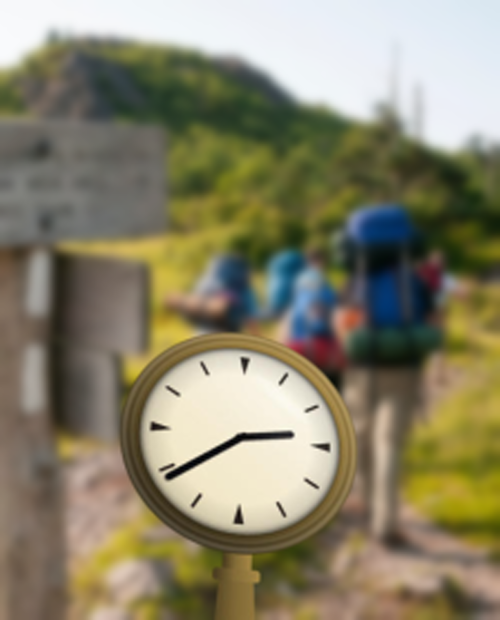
2,39
